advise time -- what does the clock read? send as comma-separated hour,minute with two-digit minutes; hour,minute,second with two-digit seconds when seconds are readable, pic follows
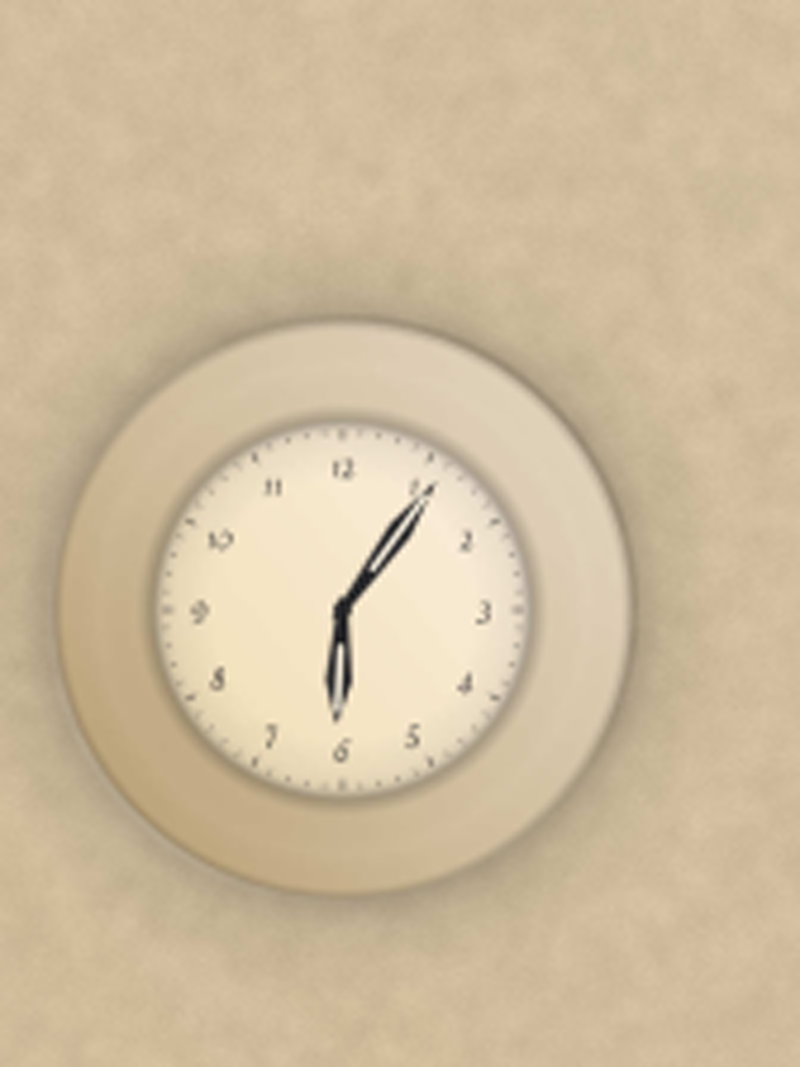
6,06
